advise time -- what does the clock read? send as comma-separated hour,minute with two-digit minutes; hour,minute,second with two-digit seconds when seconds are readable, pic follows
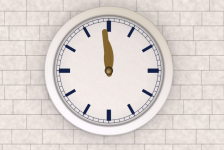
11,59
